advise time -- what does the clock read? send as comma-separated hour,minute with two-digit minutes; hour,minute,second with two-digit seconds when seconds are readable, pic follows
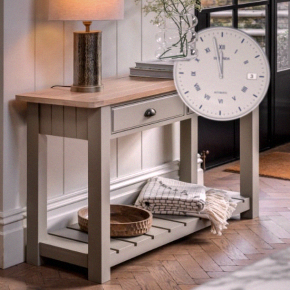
11,58
